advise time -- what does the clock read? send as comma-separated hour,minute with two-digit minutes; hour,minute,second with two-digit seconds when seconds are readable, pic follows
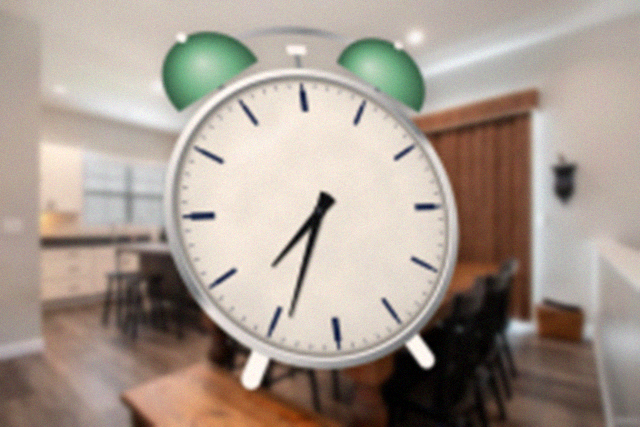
7,34
